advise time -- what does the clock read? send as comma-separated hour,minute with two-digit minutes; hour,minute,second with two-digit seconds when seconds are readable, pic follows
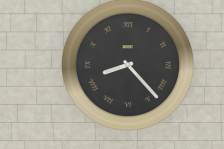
8,23
